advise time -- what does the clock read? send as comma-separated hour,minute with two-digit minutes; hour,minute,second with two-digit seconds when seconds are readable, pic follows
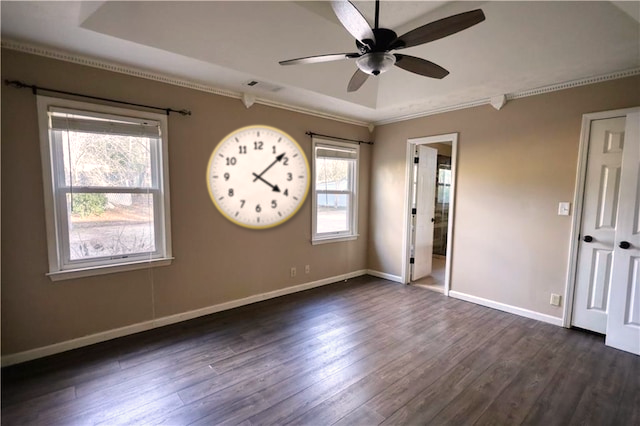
4,08
